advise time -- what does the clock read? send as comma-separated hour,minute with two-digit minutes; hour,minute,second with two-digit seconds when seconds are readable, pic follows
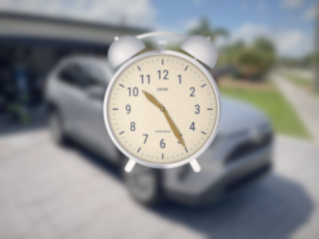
10,25
